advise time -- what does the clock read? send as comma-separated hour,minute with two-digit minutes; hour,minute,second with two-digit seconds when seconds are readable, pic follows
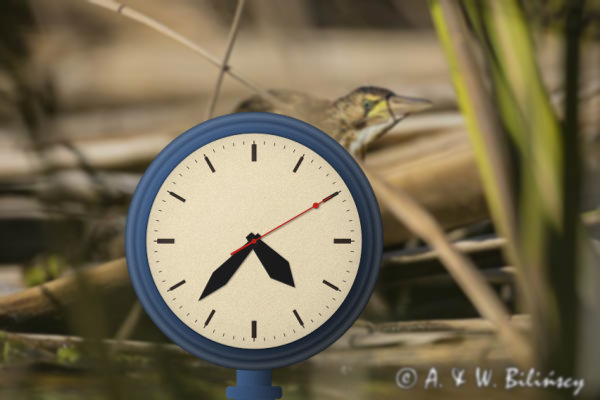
4,37,10
